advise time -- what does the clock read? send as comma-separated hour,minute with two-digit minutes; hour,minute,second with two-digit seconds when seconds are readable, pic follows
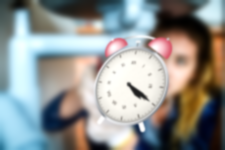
4,20
